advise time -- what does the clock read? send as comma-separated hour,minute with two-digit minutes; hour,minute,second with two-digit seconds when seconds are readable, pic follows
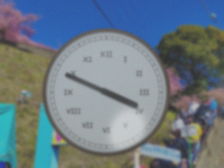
3,49
